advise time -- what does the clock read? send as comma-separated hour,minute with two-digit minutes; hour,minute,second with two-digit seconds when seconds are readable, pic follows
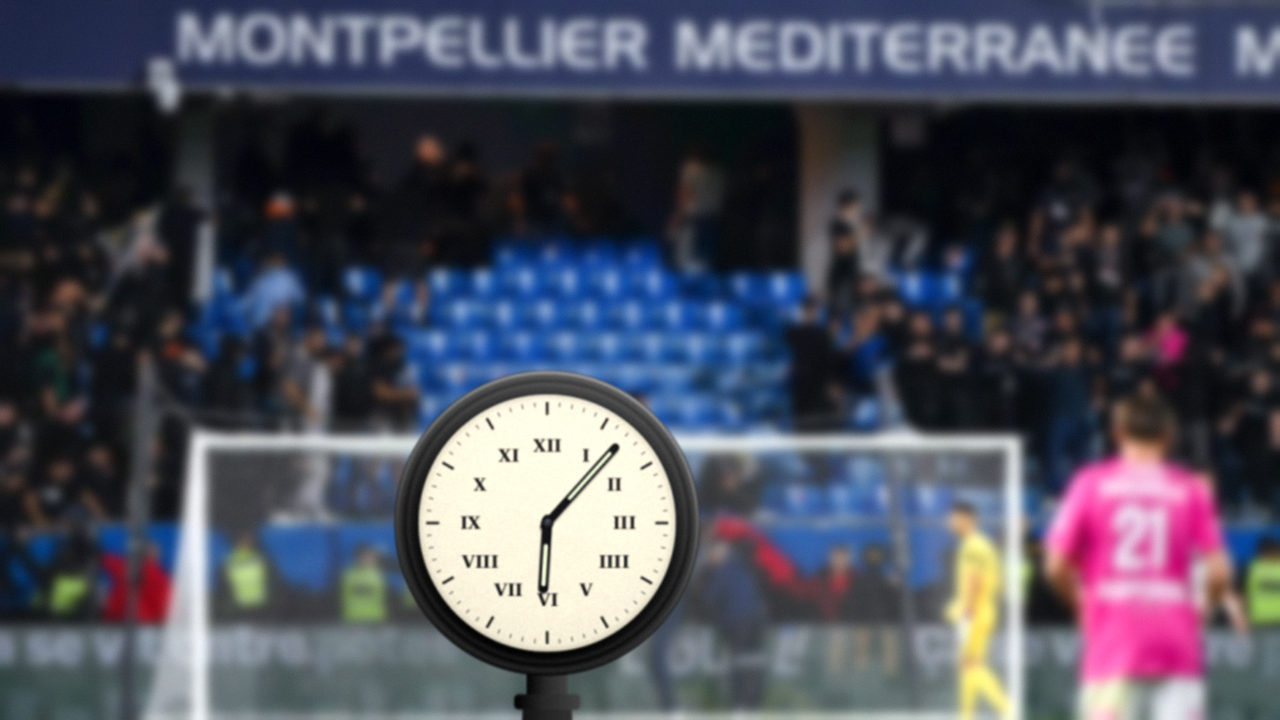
6,07
